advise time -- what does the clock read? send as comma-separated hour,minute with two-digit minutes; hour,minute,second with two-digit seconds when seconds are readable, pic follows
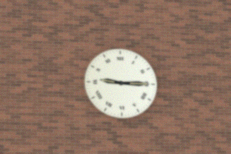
9,15
